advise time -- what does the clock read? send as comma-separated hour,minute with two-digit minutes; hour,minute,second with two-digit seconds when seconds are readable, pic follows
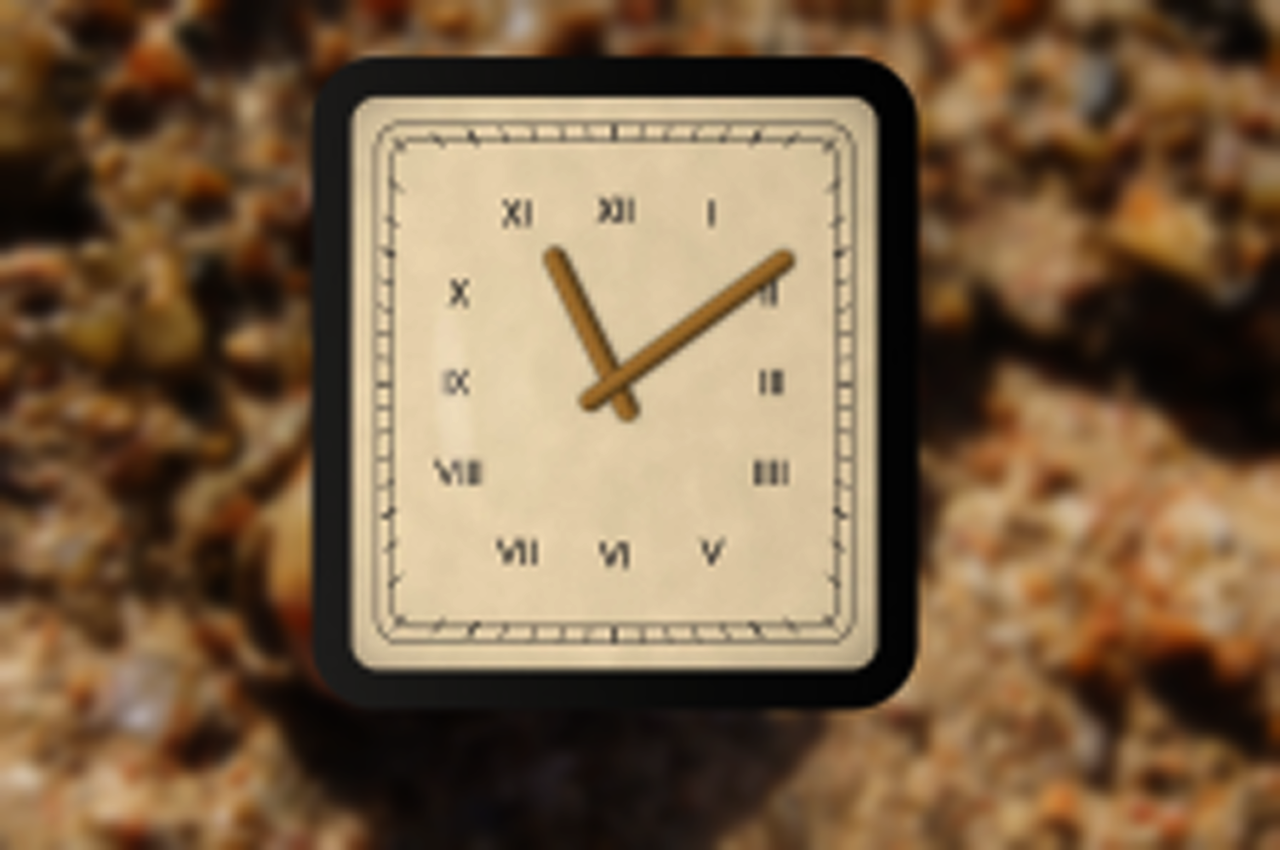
11,09
